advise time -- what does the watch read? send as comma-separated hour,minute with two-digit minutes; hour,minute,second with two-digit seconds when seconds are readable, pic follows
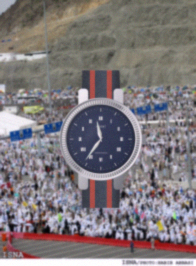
11,36
